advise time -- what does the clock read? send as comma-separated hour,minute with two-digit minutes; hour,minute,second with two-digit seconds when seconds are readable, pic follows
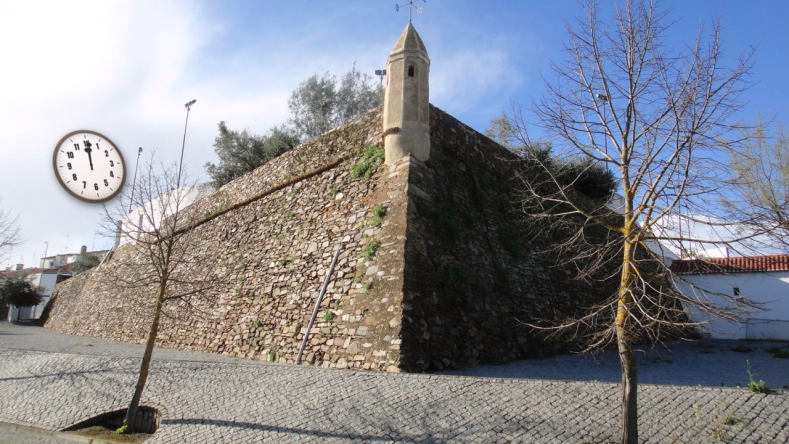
12,01
